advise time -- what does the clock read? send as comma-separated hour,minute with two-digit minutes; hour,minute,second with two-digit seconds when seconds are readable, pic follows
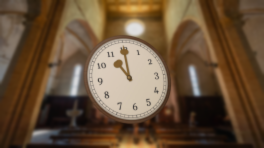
11,00
